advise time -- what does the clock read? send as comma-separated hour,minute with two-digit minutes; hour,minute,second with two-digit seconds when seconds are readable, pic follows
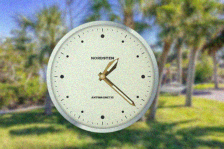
1,22
